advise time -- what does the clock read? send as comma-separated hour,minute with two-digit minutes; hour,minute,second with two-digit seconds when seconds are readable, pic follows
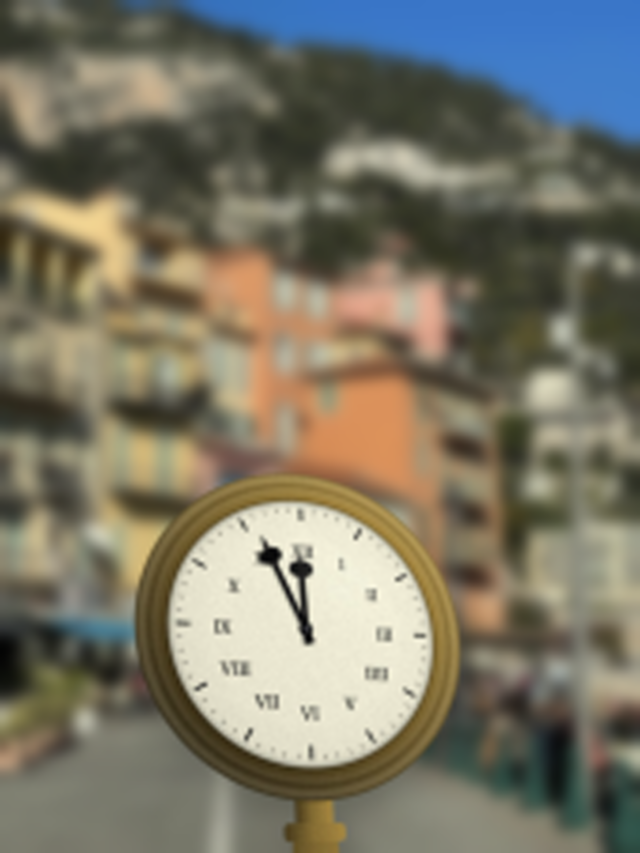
11,56
